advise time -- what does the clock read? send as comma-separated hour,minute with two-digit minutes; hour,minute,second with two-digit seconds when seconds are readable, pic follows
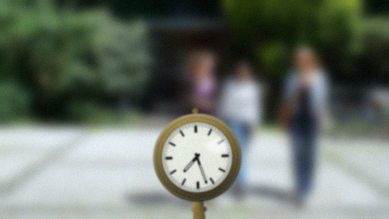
7,27
